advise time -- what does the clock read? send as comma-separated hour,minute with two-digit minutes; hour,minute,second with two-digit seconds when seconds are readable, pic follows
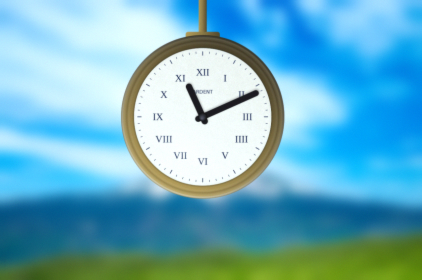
11,11
